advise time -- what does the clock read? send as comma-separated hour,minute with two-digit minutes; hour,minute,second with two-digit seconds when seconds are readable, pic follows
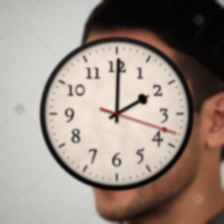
2,00,18
